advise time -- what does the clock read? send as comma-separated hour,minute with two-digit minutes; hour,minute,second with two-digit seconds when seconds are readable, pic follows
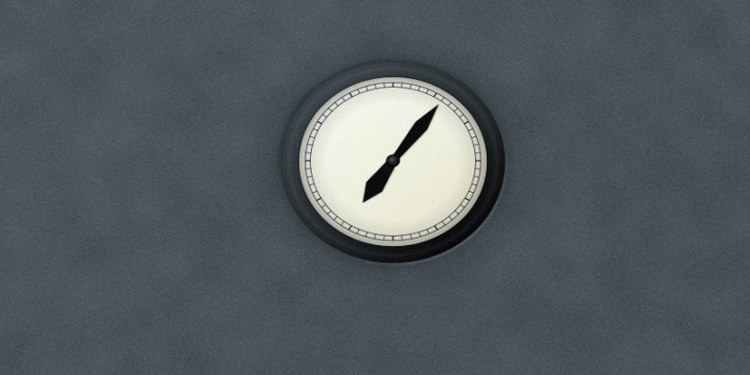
7,06
